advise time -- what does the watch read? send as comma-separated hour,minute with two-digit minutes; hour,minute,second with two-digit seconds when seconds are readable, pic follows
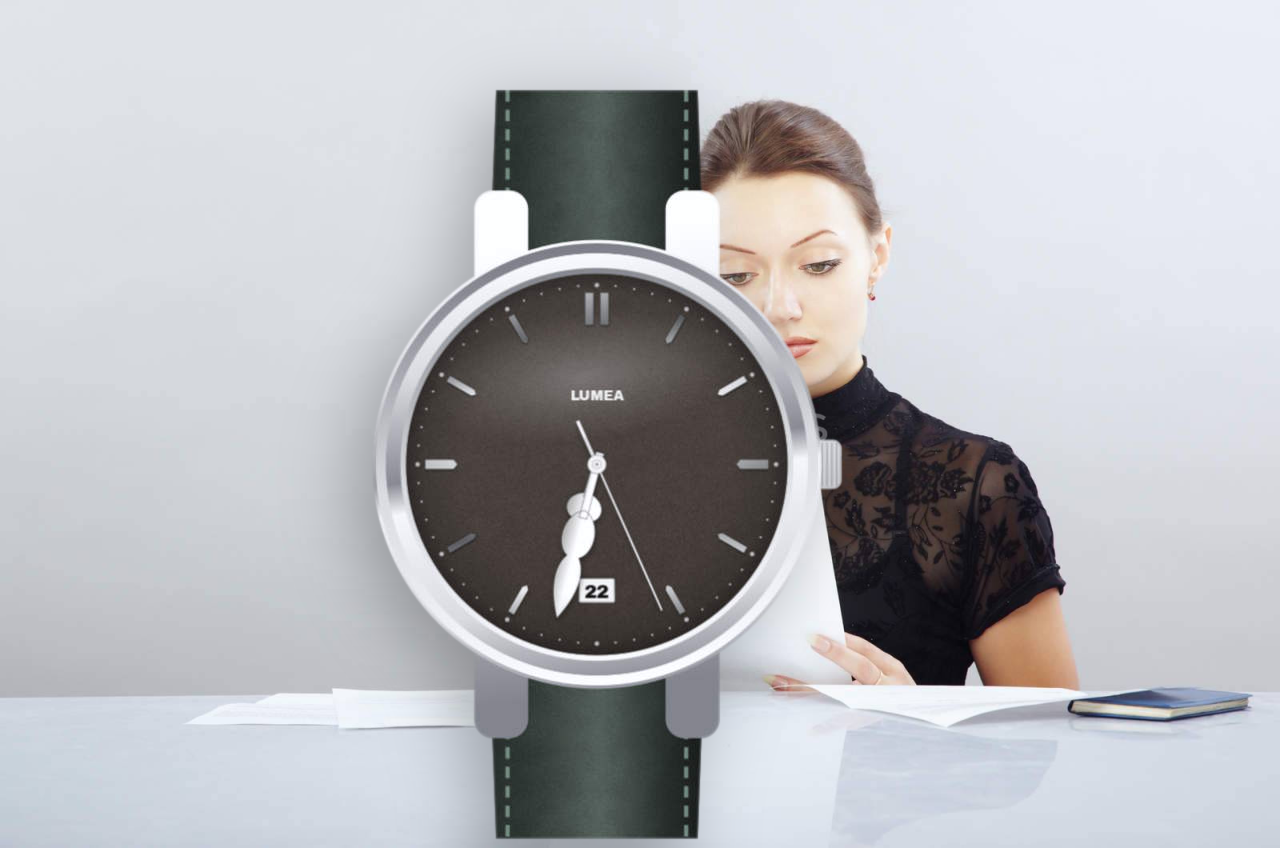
6,32,26
